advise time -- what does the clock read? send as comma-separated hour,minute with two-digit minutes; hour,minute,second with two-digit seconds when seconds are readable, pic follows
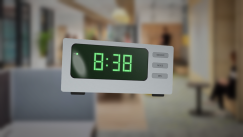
8,38
